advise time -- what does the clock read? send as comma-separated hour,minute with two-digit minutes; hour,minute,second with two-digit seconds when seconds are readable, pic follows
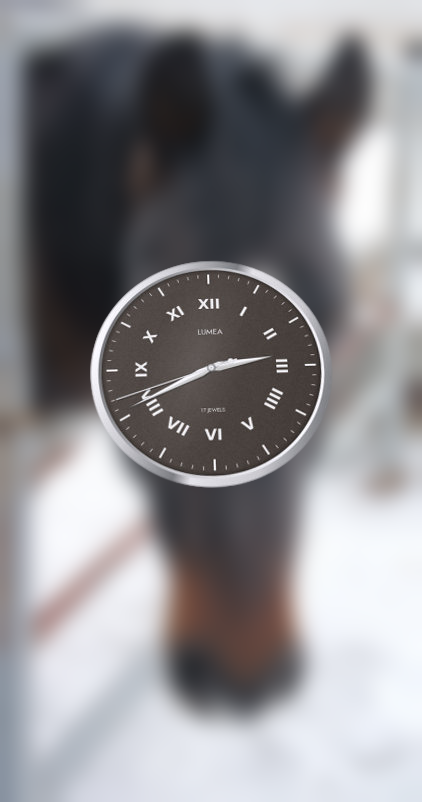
2,40,42
